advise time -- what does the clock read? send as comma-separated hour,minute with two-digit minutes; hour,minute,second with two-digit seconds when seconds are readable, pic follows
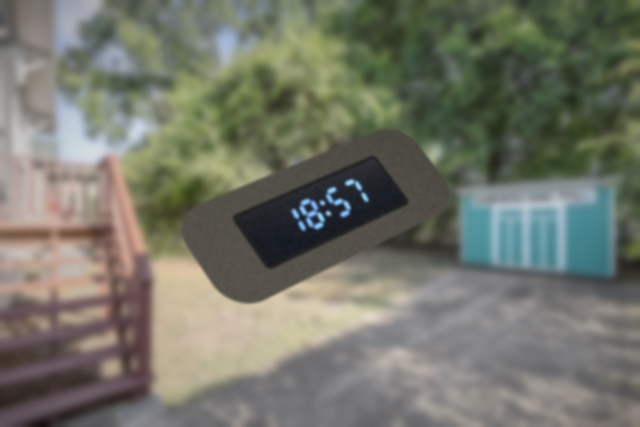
18,57
